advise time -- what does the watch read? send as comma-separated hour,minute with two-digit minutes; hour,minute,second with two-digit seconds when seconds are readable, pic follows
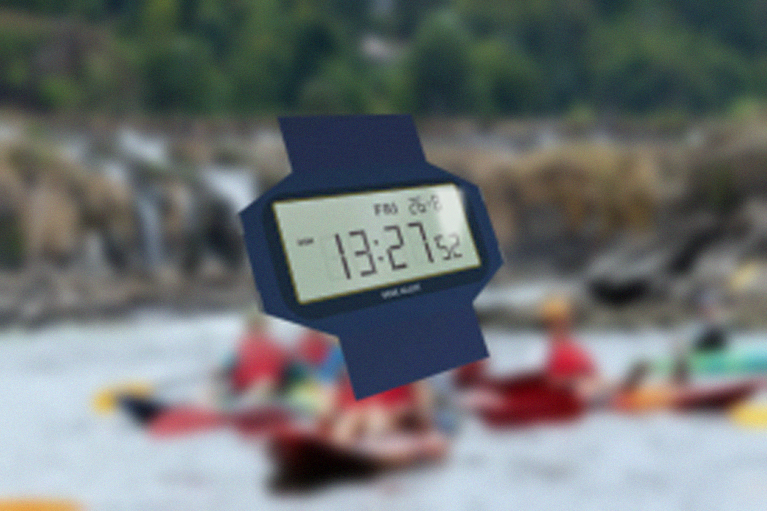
13,27,52
